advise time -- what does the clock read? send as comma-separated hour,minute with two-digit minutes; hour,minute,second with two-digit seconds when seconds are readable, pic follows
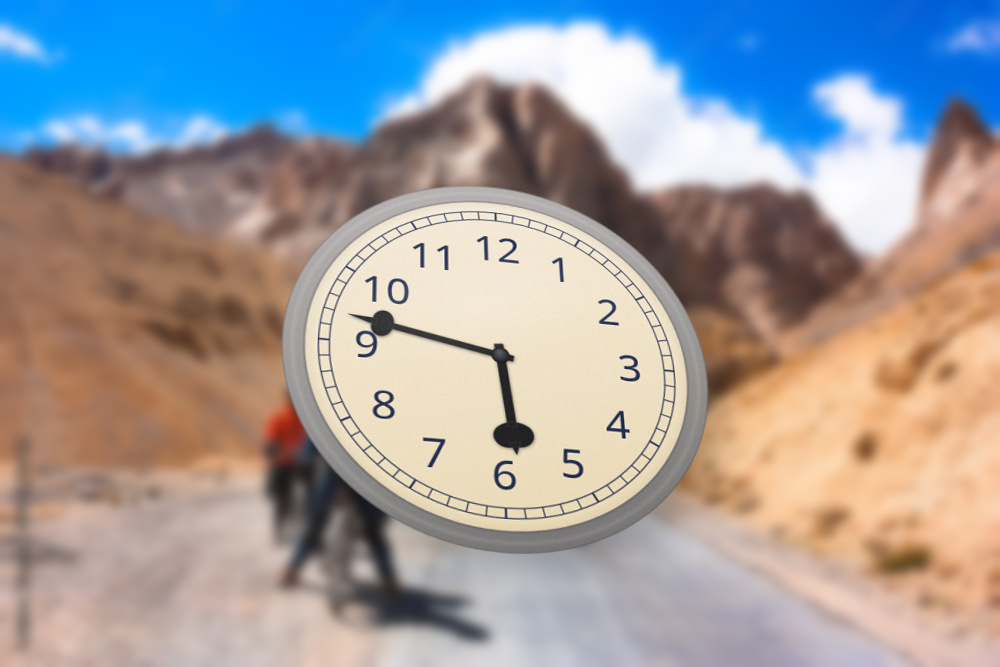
5,47
